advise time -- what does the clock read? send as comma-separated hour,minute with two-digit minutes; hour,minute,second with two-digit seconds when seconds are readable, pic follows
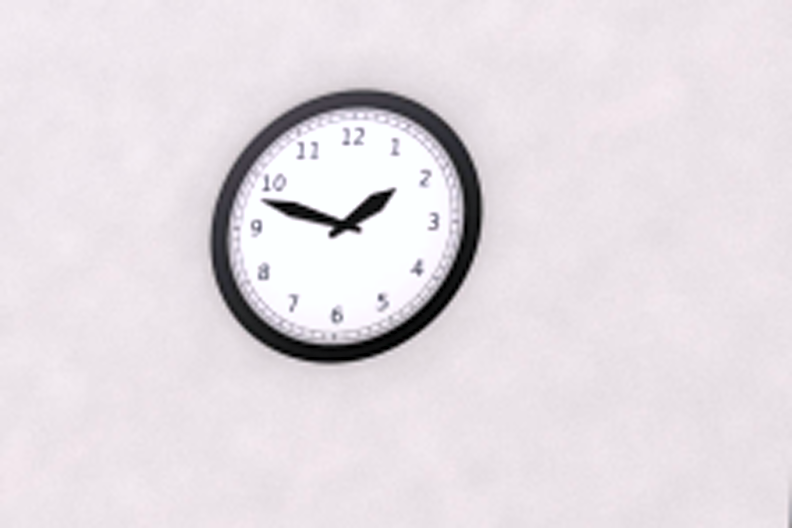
1,48
